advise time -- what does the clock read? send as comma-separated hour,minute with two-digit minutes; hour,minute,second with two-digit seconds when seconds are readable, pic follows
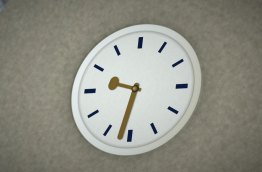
9,32
